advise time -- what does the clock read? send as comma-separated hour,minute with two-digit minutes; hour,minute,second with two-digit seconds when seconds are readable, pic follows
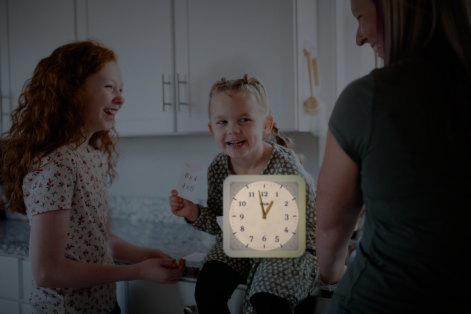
12,58
